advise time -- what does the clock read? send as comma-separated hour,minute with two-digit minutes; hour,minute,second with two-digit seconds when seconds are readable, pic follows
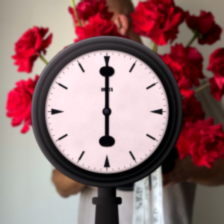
6,00
